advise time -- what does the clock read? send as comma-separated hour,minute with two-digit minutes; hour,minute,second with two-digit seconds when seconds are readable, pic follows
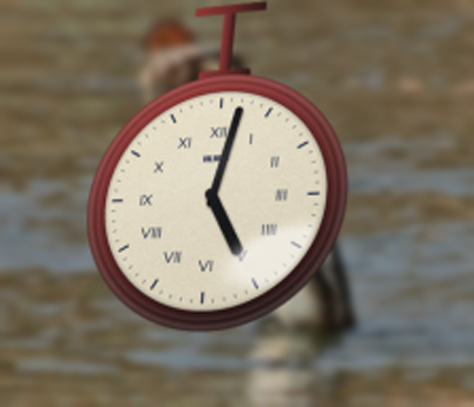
5,02
